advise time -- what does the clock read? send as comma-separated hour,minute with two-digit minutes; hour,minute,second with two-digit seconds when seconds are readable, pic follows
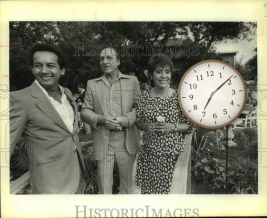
7,09
